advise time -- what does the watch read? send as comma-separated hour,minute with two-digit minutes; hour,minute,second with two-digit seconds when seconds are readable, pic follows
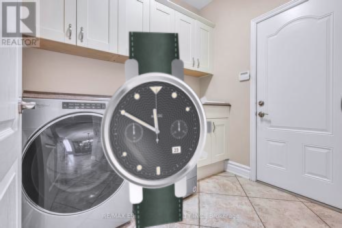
11,50
